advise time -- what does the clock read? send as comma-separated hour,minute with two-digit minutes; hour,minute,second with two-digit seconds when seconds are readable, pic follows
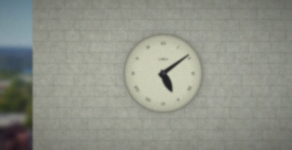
5,09
